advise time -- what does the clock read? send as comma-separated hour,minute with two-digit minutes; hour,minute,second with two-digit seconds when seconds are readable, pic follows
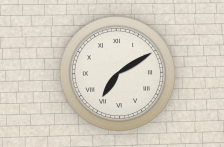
7,10
